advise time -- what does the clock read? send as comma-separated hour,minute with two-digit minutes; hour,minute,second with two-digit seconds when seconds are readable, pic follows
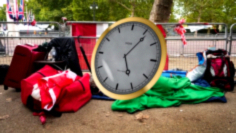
5,06
